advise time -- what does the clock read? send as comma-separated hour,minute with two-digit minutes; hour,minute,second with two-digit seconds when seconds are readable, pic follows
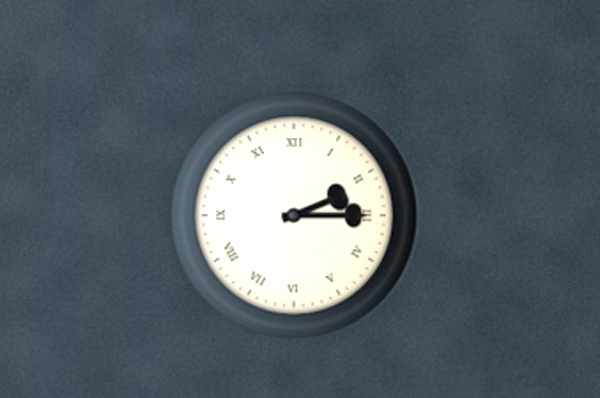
2,15
